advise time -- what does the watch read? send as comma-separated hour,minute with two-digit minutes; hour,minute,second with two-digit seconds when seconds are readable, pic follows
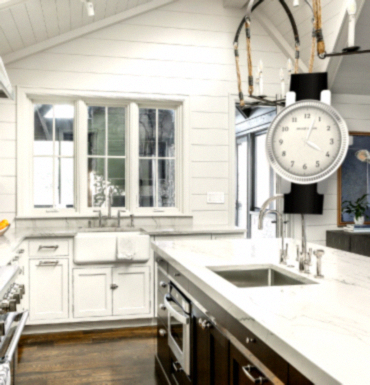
4,03
